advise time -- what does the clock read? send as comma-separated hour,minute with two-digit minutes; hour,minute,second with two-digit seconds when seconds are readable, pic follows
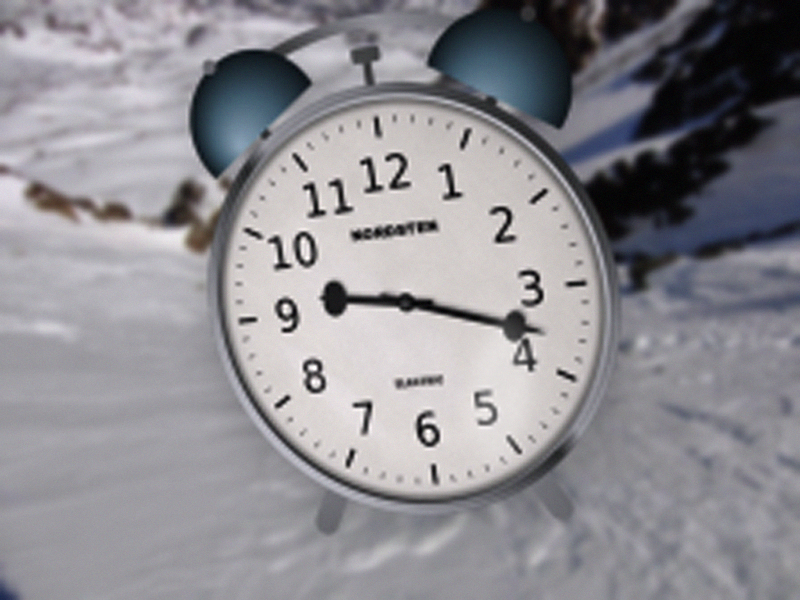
9,18
